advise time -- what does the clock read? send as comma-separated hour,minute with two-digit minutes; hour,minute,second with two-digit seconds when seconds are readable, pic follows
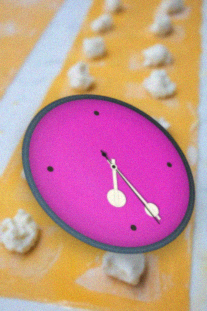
6,25,26
